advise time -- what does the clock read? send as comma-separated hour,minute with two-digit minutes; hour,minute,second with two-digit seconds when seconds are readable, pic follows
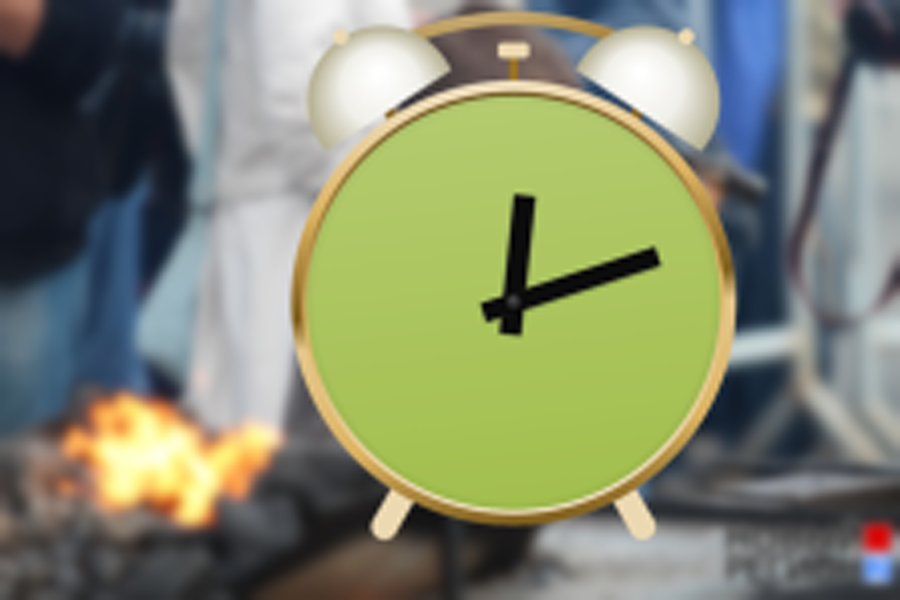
12,12
